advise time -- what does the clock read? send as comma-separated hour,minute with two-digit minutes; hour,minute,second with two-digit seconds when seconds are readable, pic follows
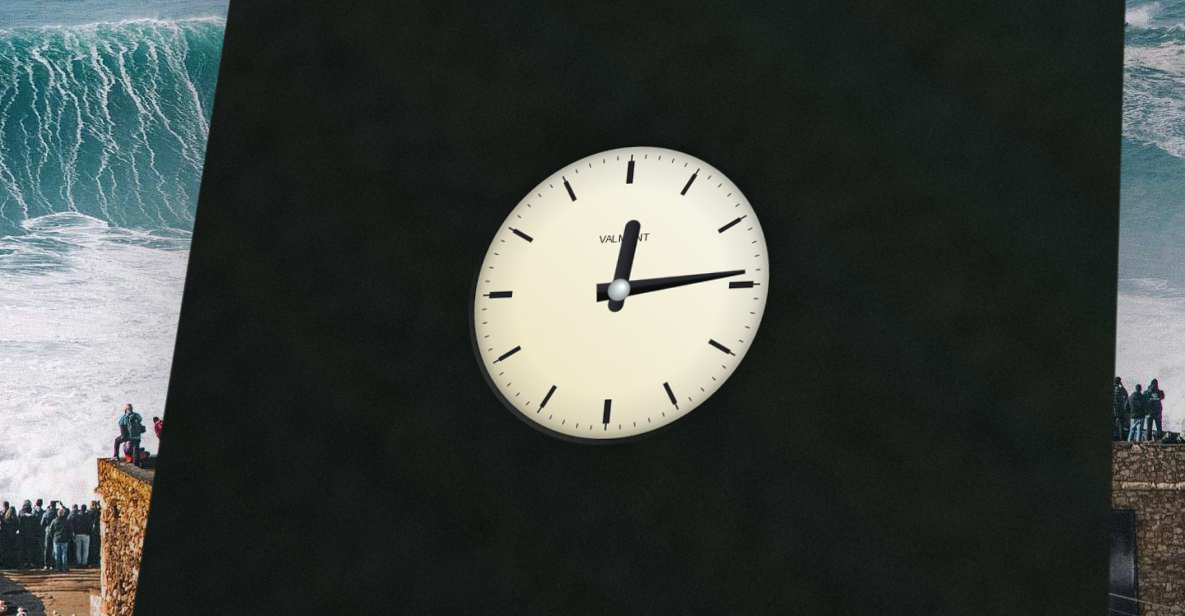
12,14
